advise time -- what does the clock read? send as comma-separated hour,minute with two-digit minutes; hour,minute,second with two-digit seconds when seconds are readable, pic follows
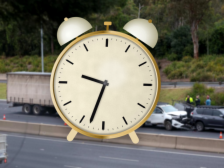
9,33
